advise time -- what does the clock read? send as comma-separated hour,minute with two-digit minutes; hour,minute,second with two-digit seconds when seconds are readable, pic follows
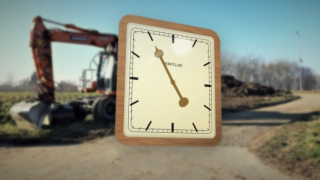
4,55
